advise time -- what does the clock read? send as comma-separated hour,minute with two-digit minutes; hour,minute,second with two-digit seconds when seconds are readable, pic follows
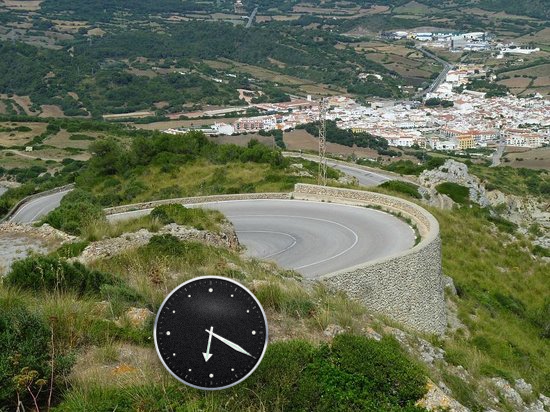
6,20
